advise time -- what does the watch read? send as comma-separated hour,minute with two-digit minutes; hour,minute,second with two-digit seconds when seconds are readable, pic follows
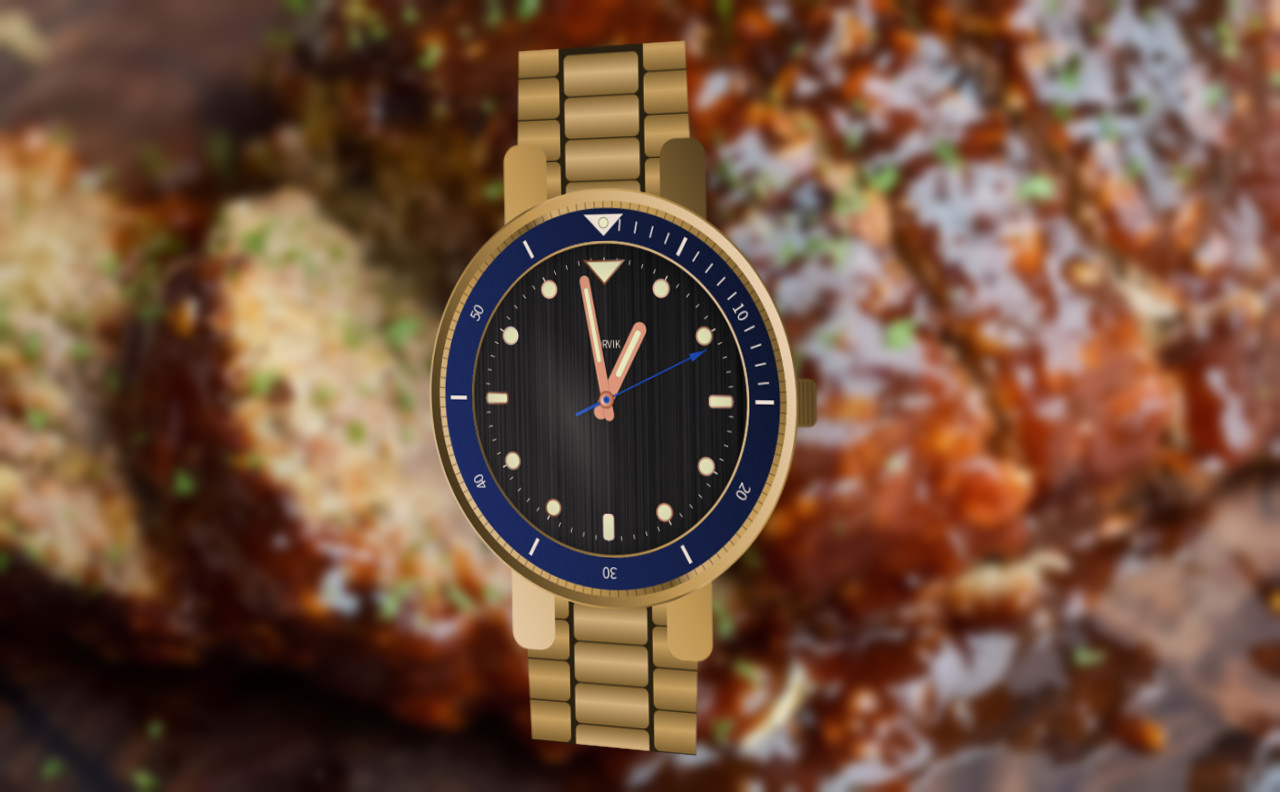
12,58,11
